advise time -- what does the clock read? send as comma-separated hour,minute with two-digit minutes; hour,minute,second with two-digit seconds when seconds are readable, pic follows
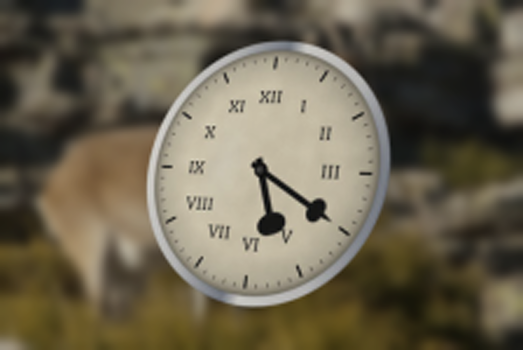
5,20
